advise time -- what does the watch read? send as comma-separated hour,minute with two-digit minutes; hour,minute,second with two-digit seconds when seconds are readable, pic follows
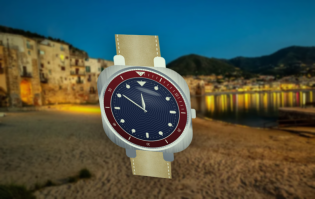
11,51
